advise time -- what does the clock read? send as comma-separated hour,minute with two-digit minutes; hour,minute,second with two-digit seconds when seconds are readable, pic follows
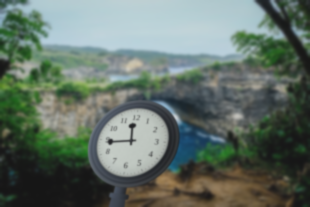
11,44
